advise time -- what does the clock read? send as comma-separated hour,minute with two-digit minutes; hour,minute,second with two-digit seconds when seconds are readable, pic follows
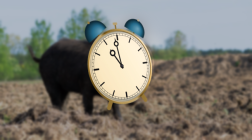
10,59
